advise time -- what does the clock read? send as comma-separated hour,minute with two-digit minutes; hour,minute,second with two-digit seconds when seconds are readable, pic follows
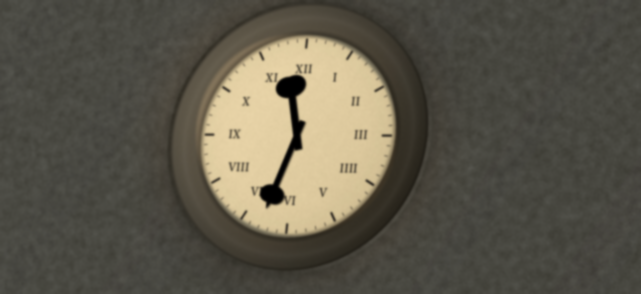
11,33
